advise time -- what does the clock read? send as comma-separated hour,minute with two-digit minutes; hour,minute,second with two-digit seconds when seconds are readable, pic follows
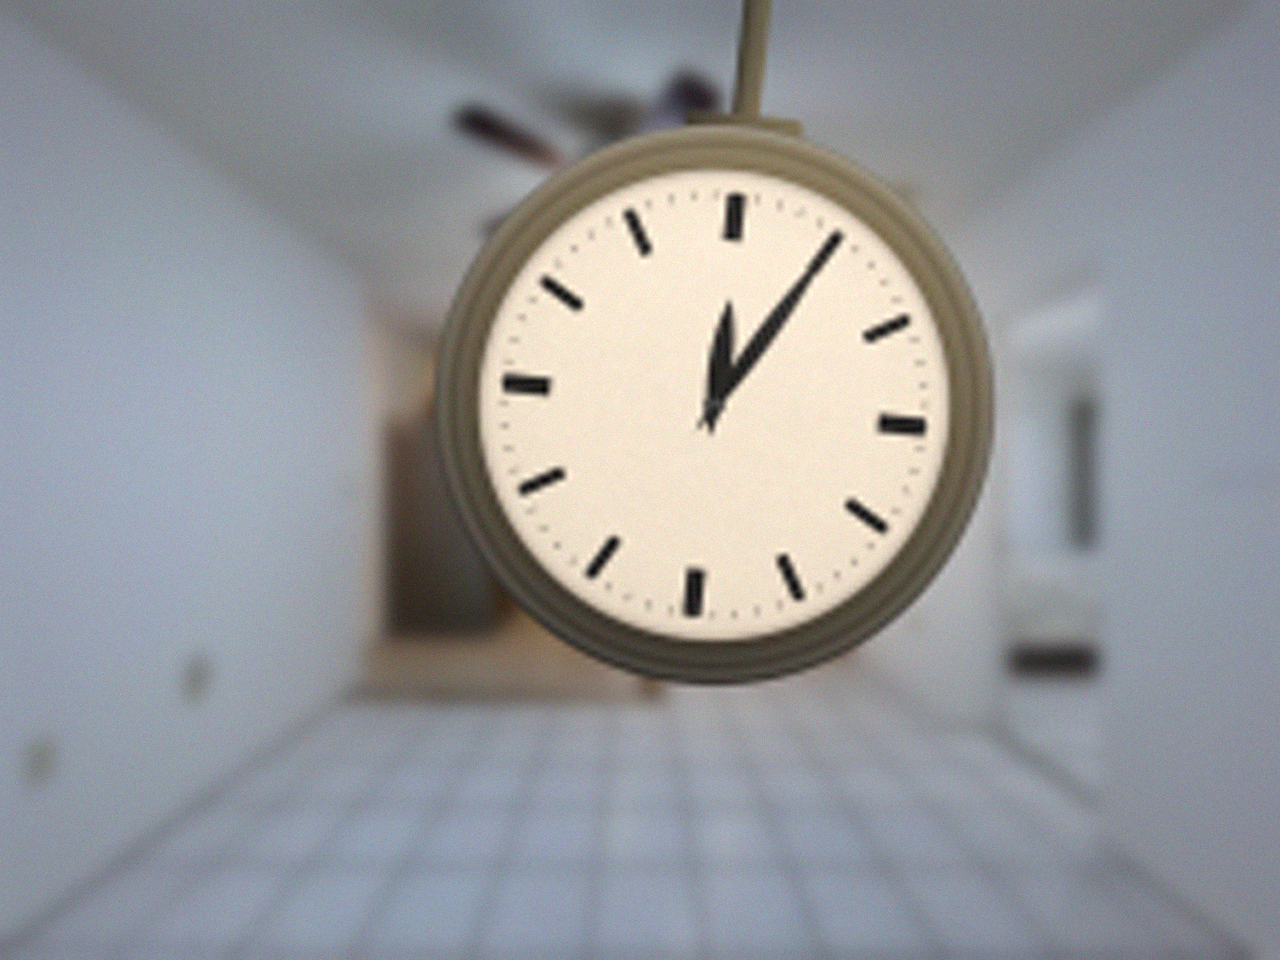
12,05
